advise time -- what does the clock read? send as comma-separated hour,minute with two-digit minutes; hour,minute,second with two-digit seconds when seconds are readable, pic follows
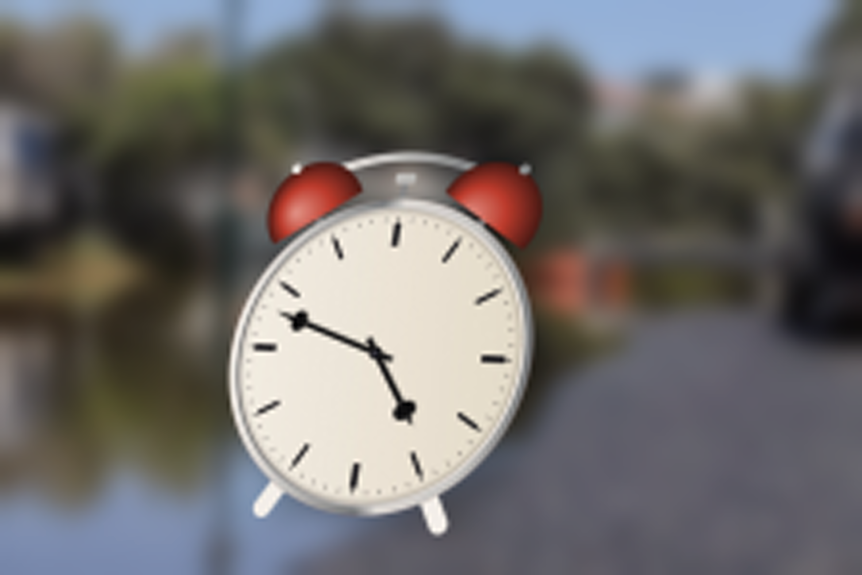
4,48
